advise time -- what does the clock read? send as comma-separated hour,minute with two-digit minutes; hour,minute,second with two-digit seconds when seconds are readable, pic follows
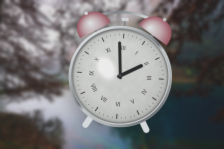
1,59
